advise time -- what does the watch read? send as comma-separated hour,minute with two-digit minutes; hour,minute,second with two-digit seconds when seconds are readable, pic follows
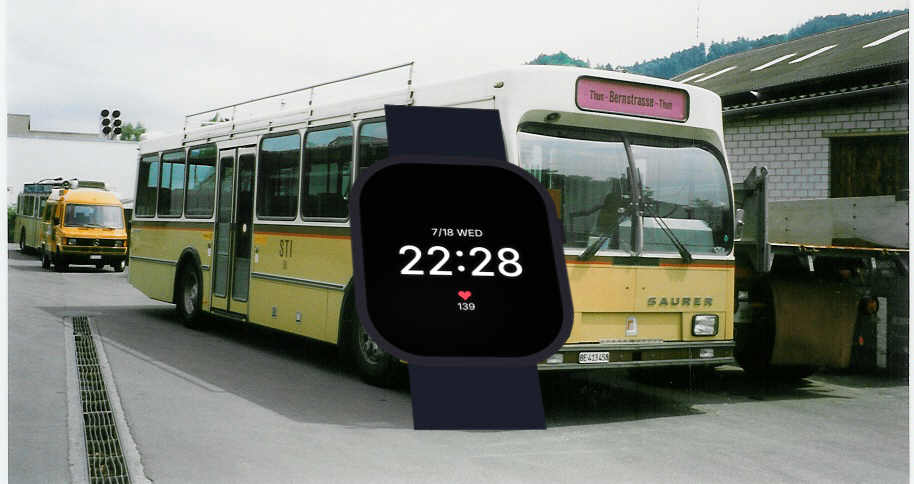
22,28
